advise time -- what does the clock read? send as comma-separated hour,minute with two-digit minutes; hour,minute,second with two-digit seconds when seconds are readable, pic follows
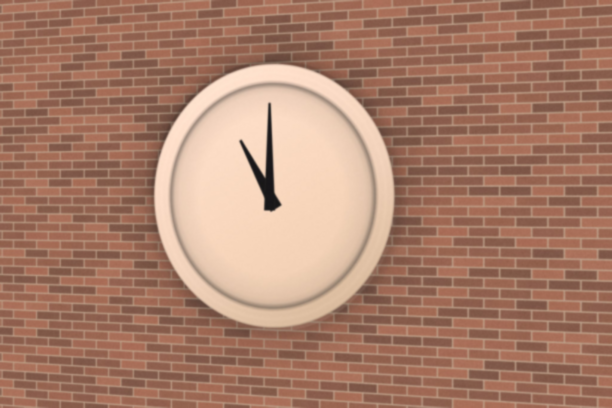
11,00
